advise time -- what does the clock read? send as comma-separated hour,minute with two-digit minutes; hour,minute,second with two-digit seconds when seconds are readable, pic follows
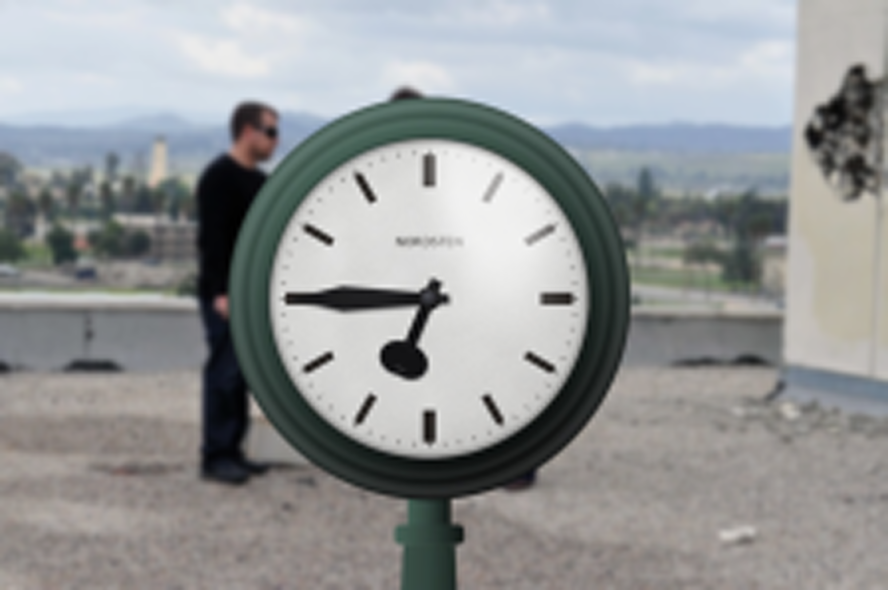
6,45
